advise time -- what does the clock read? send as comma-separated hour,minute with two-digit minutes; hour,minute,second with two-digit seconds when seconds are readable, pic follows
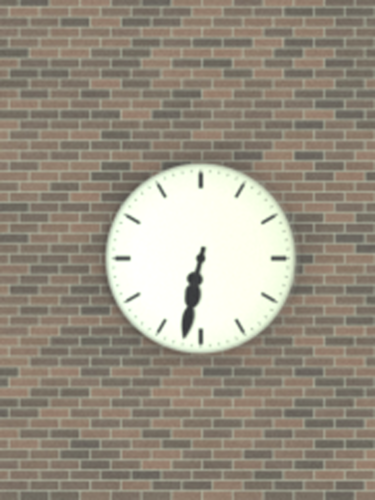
6,32
